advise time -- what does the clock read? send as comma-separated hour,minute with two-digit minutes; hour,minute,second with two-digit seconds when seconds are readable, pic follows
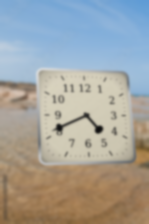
4,41
